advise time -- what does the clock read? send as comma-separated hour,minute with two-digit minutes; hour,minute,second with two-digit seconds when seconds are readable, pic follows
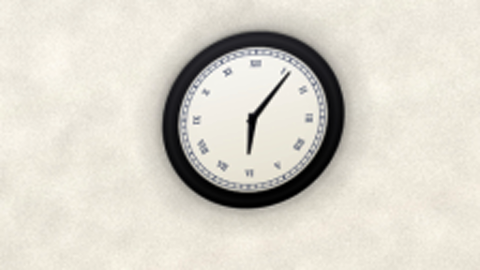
6,06
